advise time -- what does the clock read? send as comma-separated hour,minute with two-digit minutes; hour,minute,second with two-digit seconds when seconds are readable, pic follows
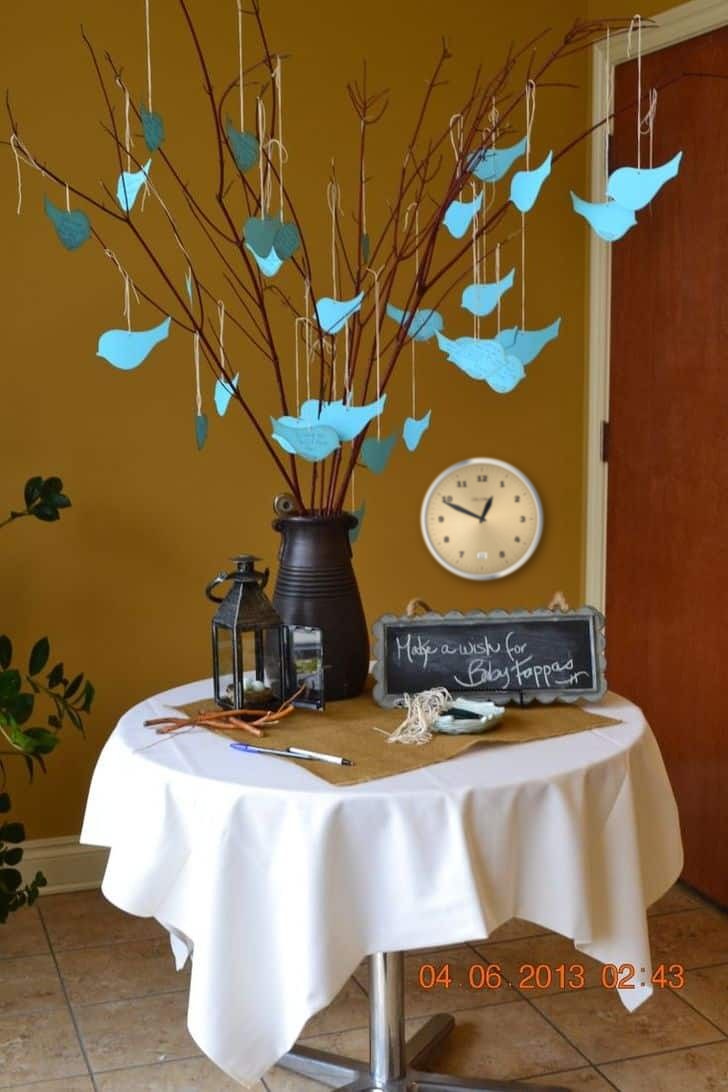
12,49
